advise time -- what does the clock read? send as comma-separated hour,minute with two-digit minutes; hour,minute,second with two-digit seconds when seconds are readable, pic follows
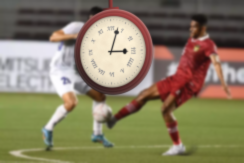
3,03
